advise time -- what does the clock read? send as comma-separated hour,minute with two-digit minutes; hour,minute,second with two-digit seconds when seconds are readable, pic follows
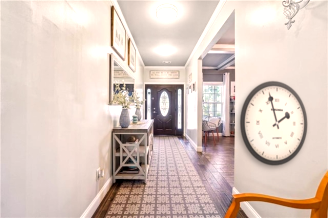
1,57
